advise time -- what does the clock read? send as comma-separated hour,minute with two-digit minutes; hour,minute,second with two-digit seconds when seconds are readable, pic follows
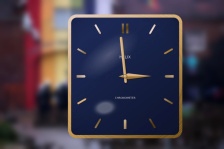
2,59
